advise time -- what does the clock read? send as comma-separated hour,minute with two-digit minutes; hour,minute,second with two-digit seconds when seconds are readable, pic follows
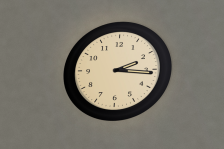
2,16
